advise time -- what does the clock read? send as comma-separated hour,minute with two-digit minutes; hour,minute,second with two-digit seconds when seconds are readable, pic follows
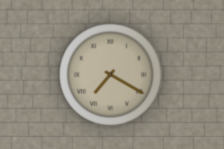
7,20
